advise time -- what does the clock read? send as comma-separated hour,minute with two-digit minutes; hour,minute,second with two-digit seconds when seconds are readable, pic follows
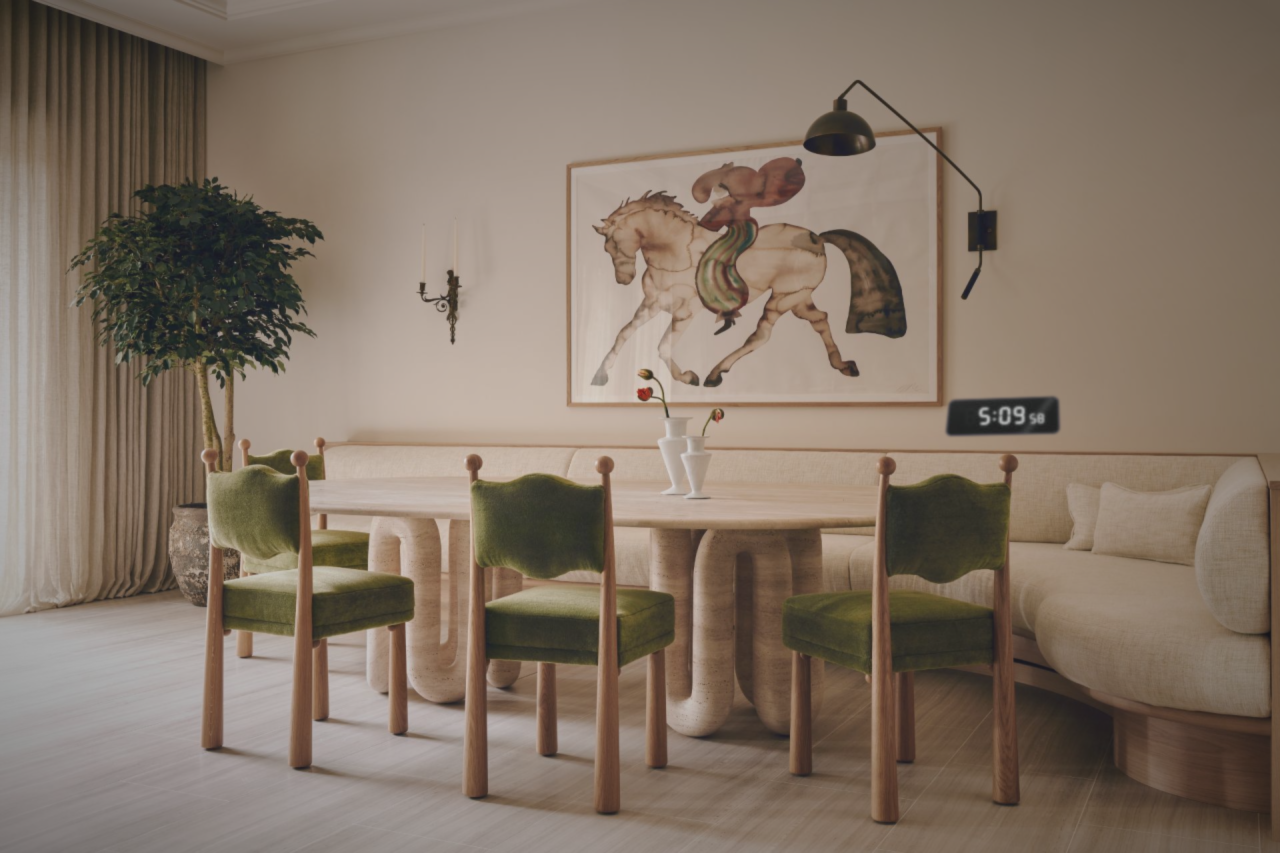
5,09
